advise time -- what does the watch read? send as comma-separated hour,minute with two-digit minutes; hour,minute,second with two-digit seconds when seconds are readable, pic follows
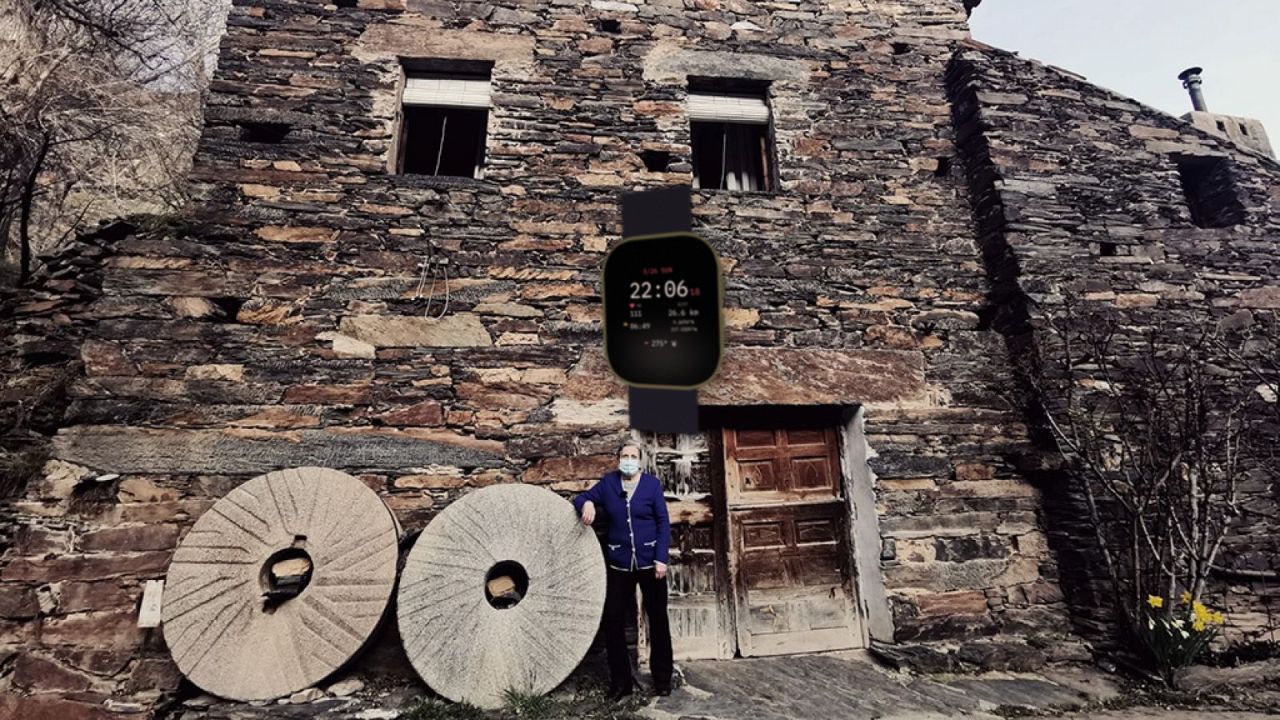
22,06
